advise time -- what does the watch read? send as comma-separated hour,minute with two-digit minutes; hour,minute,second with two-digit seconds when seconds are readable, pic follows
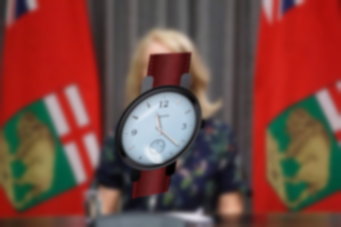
11,22
